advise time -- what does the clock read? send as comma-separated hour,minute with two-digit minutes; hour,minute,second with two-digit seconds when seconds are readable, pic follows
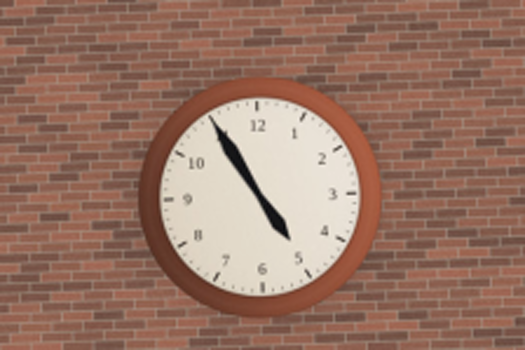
4,55
